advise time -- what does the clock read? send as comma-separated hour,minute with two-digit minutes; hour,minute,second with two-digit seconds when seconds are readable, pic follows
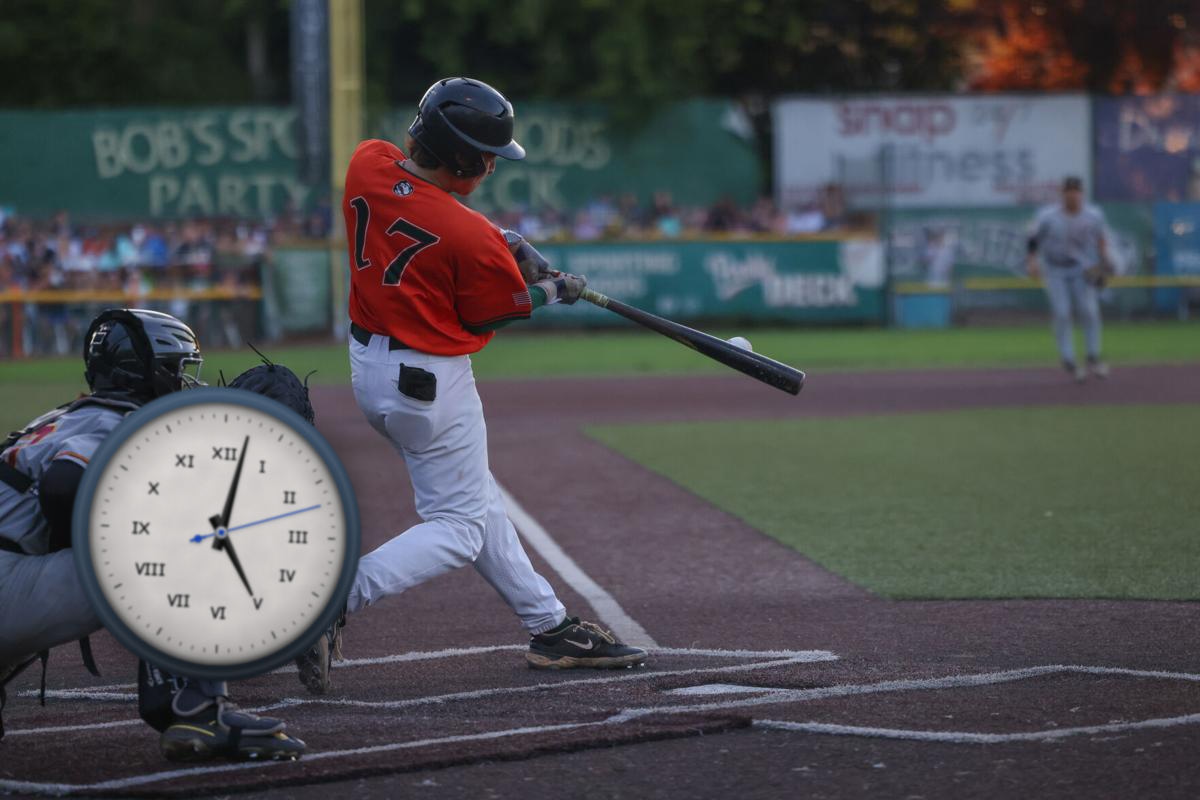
5,02,12
